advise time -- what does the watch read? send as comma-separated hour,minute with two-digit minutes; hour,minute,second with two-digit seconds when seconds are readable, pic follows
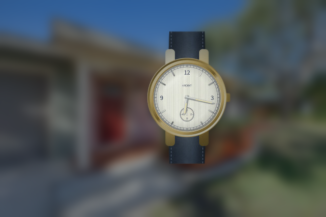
6,17
